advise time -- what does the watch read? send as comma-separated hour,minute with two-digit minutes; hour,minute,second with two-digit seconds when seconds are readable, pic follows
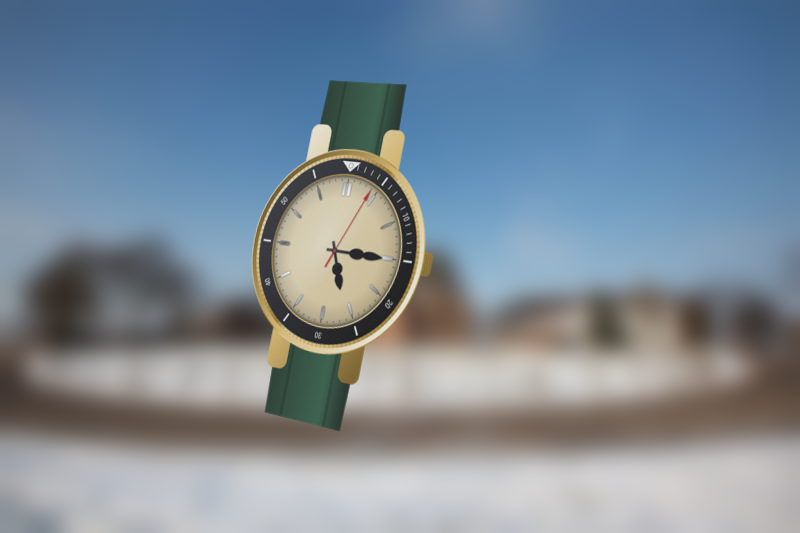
5,15,04
